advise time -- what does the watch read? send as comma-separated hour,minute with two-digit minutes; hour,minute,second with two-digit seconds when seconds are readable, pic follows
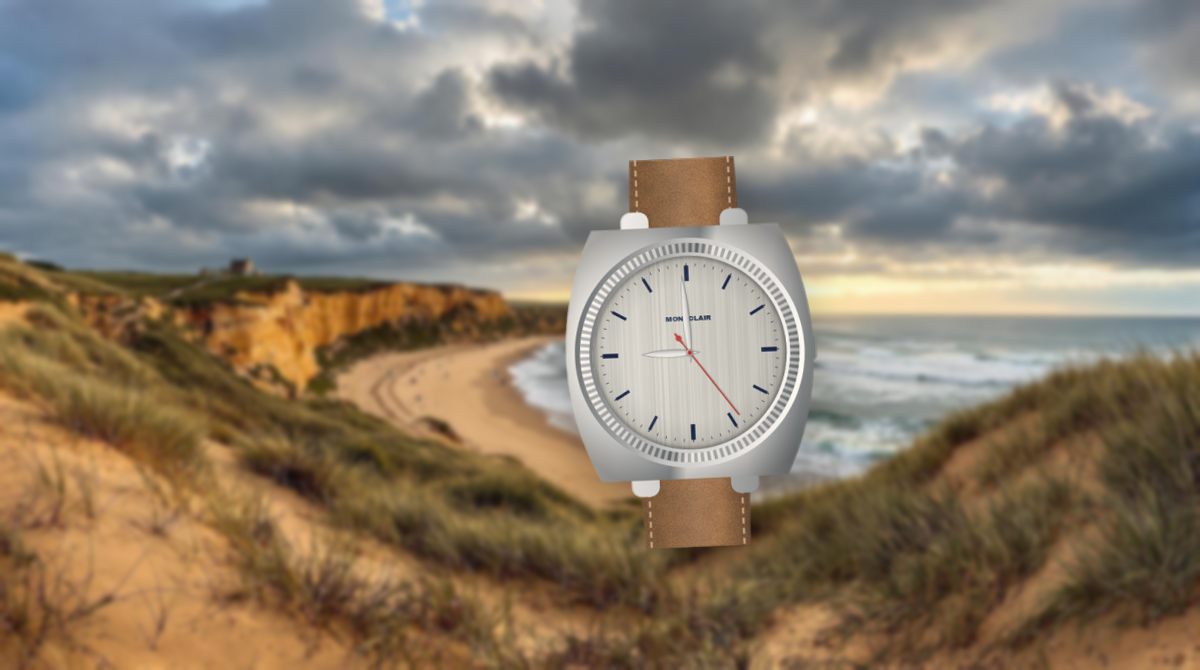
8,59,24
